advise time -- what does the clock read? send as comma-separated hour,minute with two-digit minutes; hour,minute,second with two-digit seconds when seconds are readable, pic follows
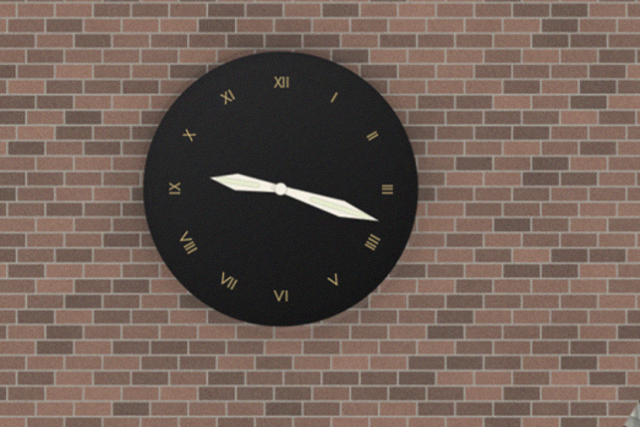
9,18
